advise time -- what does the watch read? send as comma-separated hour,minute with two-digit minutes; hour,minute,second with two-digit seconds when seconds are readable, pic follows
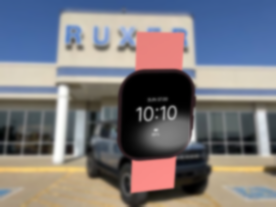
10,10
